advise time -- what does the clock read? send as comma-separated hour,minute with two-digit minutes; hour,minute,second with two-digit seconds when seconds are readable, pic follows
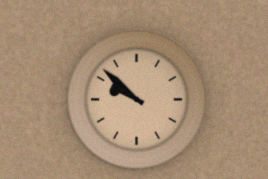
9,52
